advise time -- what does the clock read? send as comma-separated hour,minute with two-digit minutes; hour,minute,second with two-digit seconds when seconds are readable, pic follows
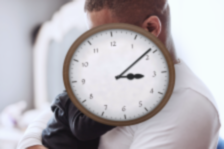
3,09
